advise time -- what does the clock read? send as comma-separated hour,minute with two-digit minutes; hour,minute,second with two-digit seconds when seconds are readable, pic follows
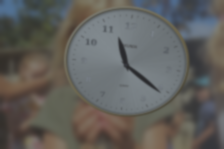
11,21
